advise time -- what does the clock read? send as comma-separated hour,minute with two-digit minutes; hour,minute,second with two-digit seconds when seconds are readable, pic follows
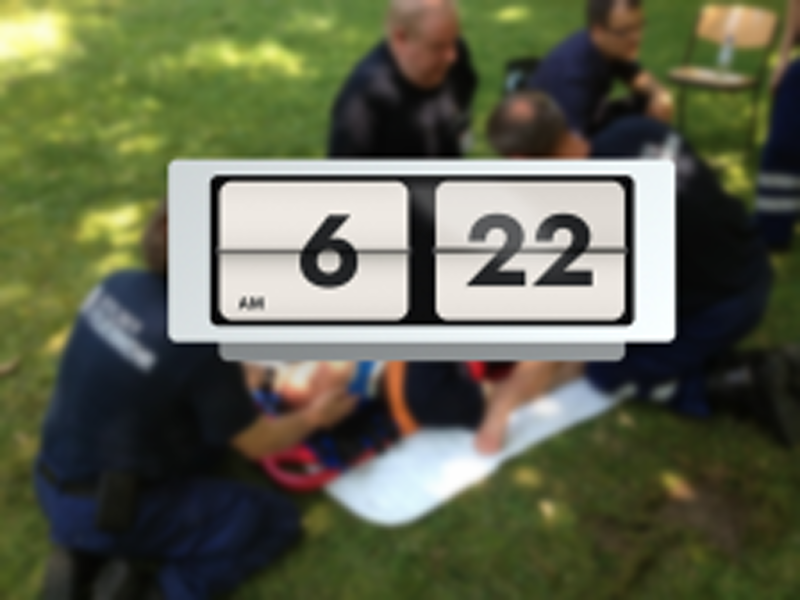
6,22
